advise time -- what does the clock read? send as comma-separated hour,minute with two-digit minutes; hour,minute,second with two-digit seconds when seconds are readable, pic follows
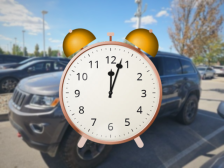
12,03
